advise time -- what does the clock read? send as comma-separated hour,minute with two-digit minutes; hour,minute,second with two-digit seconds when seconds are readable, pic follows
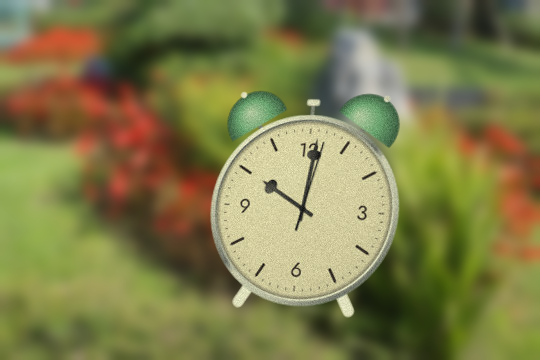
10,01,02
